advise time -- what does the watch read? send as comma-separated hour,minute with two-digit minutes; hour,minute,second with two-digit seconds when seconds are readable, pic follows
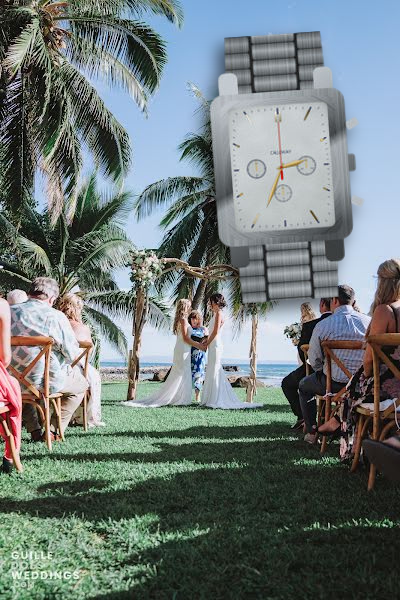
2,34
